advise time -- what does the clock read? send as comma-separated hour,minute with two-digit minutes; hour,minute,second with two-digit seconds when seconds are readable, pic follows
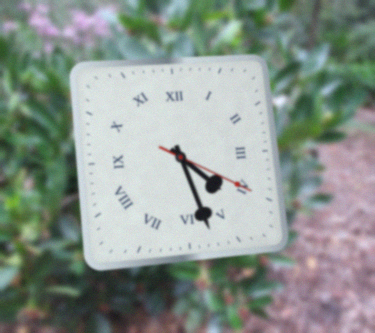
4,27,20
